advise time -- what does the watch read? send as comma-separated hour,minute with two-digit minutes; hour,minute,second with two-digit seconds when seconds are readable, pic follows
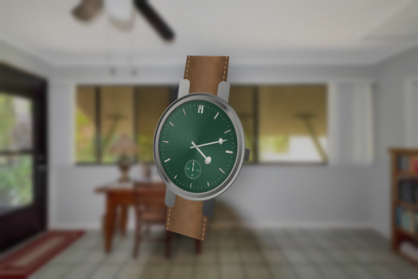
4,12
